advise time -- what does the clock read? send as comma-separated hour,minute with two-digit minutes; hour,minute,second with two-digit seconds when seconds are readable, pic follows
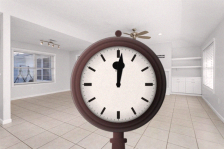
12,01
